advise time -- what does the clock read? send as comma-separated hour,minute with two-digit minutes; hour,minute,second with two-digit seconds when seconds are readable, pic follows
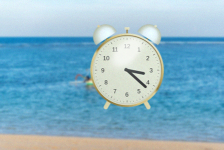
3,22
